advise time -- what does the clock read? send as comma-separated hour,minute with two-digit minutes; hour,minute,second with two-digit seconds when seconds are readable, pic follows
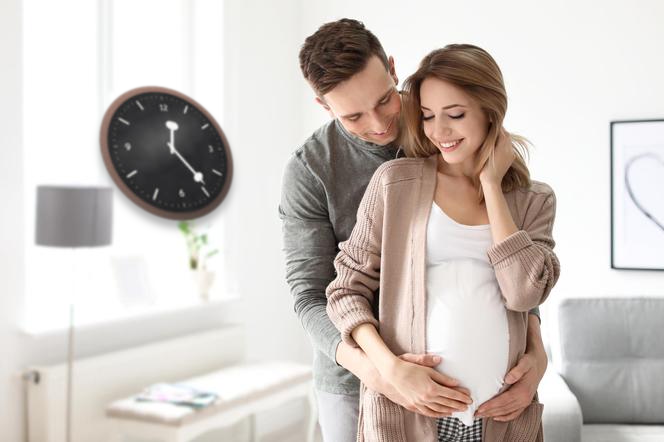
12,24
